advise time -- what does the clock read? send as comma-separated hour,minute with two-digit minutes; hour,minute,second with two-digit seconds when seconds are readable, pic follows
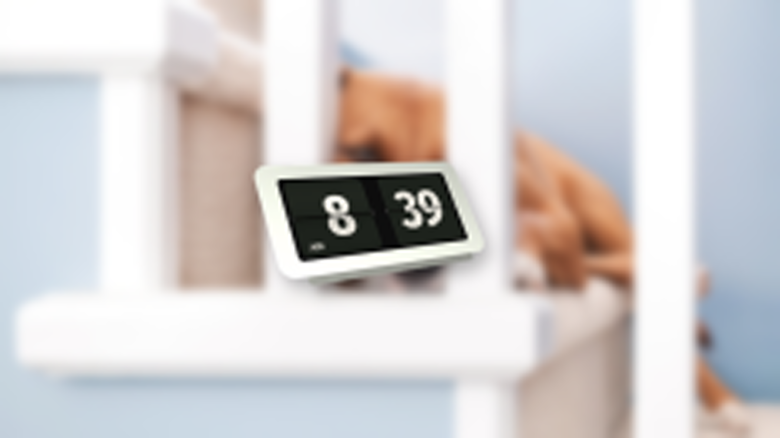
8,39
